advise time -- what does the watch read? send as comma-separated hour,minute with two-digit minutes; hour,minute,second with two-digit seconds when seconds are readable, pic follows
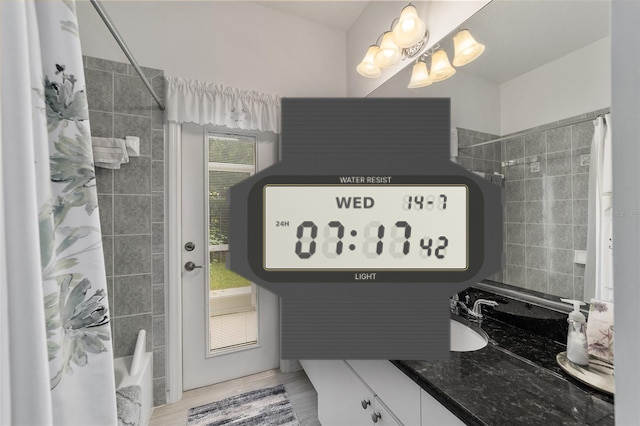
7,17,42
